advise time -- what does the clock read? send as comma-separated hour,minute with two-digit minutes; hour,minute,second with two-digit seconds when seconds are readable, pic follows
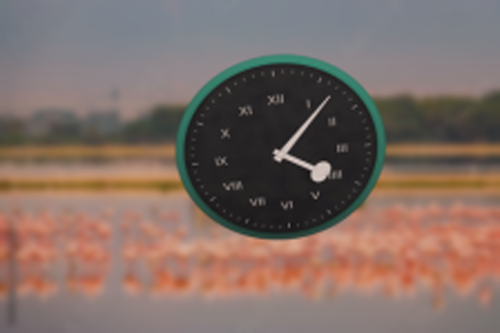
4,07
